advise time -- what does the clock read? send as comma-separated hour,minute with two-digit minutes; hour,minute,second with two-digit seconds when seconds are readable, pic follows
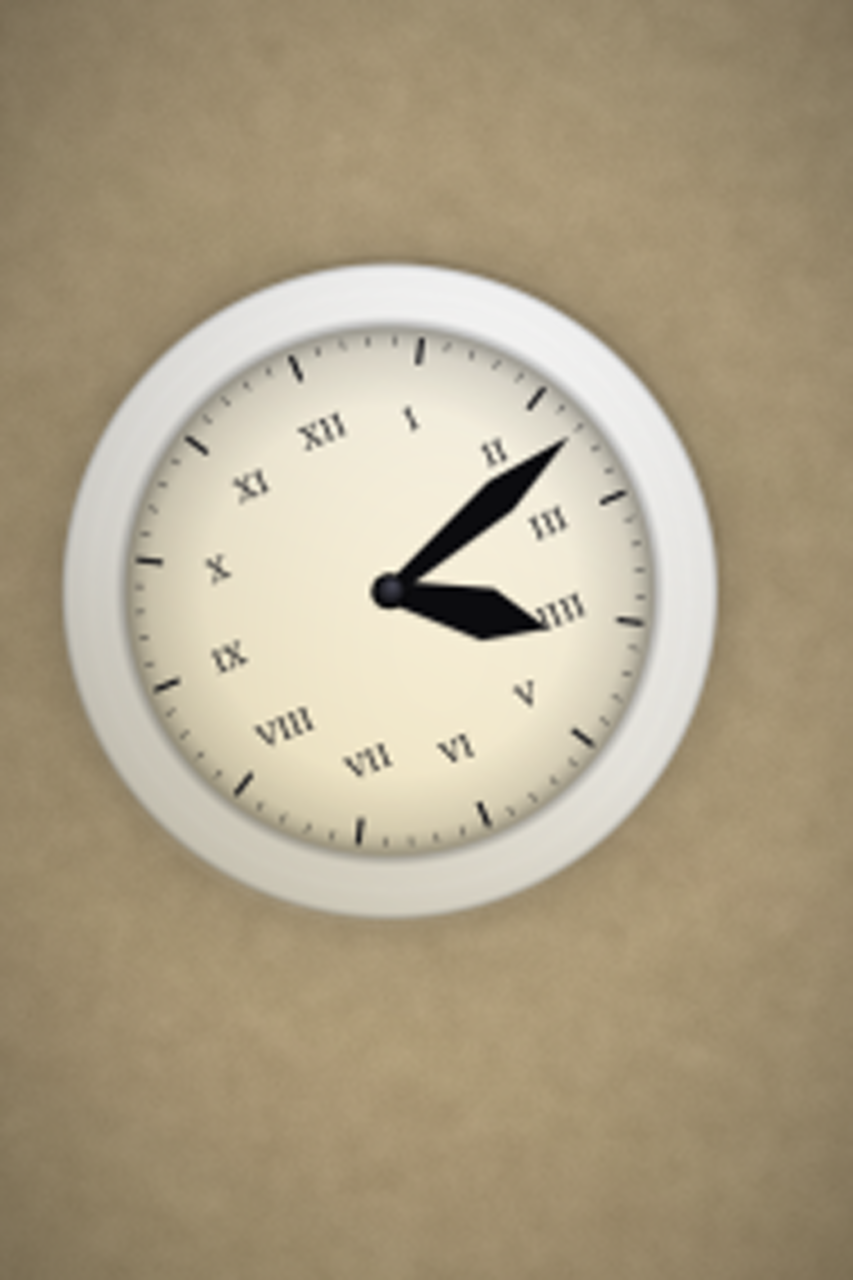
4,12
